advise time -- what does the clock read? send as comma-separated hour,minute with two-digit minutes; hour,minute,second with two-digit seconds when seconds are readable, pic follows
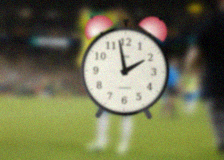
1,58
